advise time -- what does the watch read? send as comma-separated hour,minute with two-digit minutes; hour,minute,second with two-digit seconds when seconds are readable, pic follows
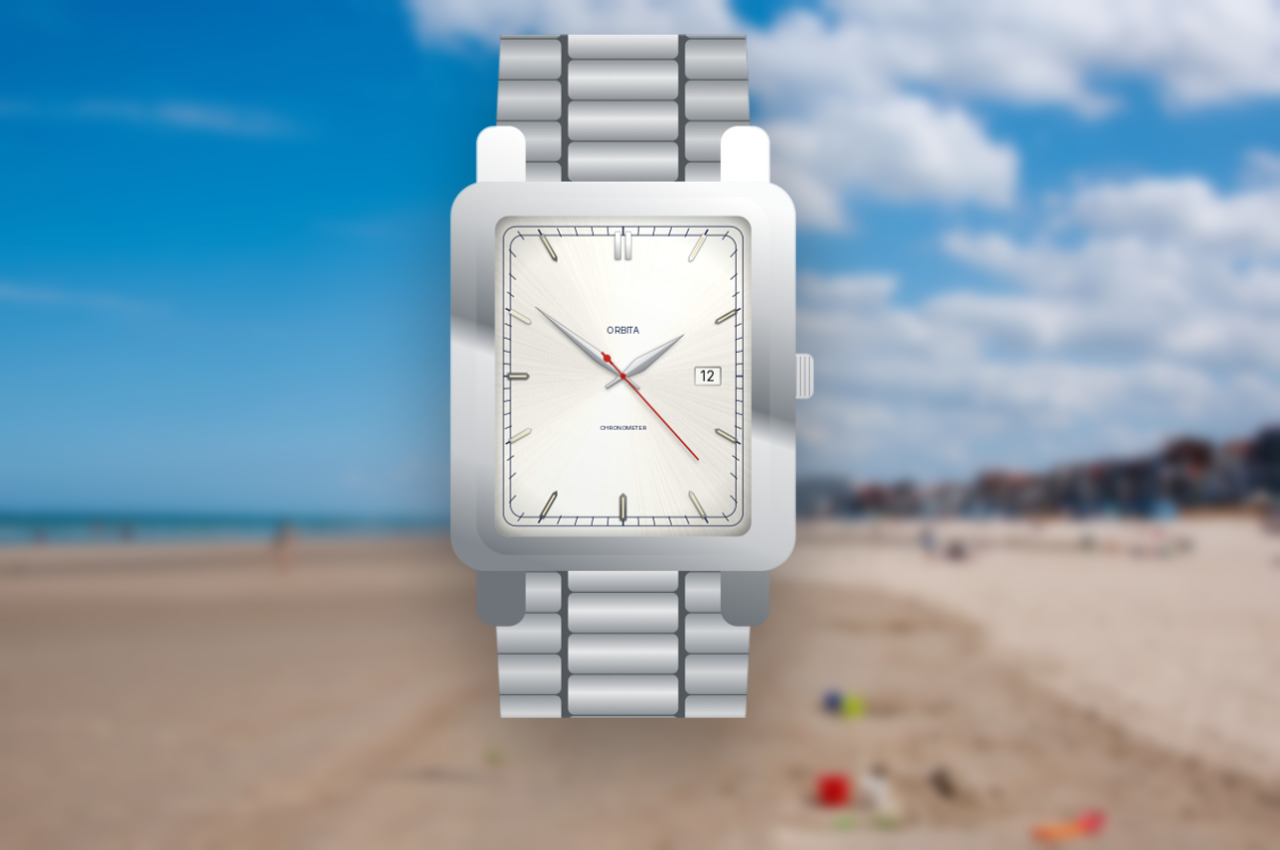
1,51,23
